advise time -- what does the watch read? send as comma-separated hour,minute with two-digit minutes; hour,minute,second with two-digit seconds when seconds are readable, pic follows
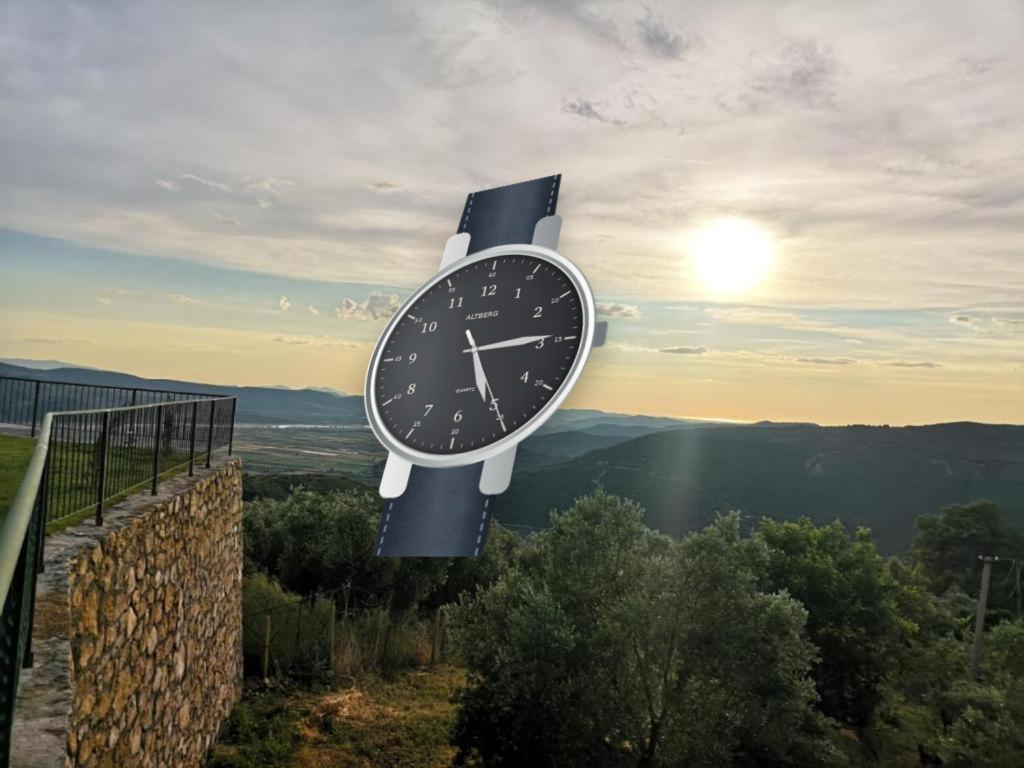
5,14,25
